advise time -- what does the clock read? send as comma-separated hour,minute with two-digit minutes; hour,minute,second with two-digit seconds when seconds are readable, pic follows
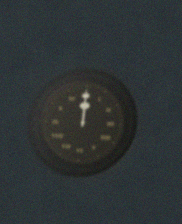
12,00
